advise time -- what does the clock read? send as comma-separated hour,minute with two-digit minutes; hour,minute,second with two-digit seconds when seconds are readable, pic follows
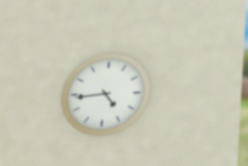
4,44
